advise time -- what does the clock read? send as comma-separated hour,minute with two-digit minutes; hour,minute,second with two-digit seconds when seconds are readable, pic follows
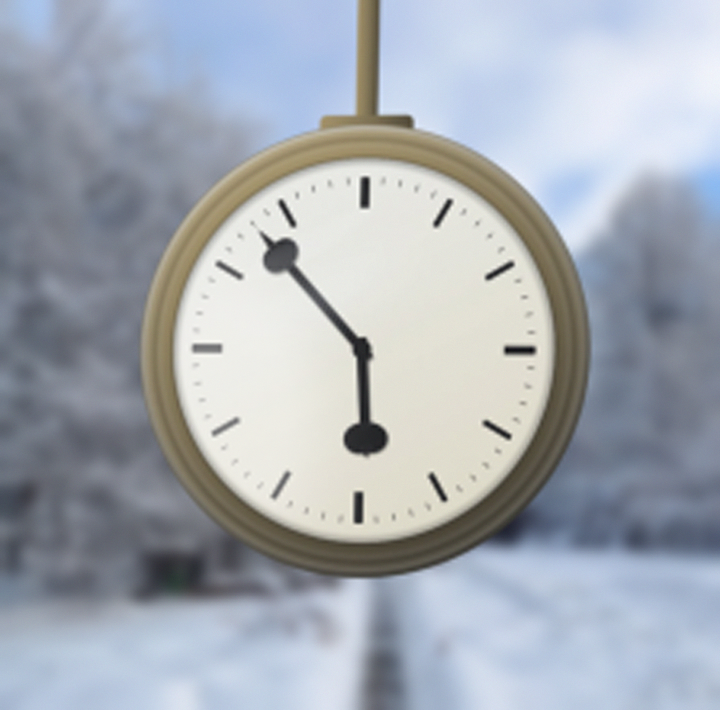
5,53
